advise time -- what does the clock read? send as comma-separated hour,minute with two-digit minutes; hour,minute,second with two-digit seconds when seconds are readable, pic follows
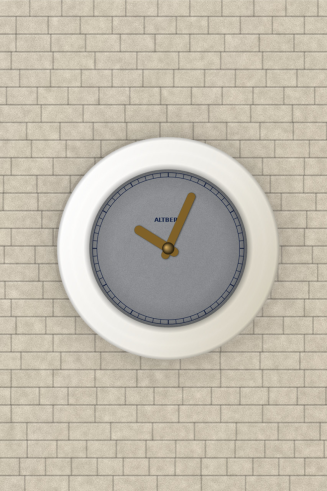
10,04
